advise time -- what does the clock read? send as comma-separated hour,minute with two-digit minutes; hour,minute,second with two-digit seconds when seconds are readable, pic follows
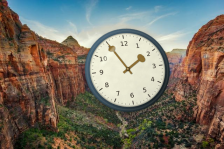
1,55
